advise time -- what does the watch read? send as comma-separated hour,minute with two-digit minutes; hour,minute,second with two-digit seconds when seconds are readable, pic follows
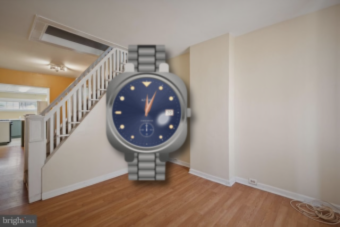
12,04
